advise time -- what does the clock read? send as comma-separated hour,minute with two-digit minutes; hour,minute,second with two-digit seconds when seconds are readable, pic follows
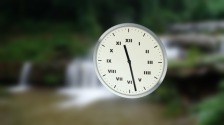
11,28
